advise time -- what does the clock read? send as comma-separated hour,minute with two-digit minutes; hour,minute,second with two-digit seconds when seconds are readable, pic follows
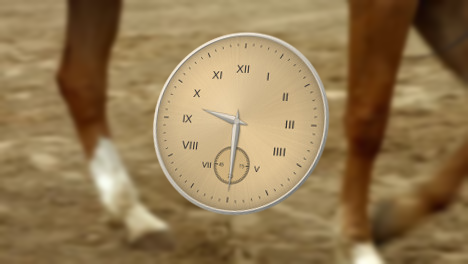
9,30
